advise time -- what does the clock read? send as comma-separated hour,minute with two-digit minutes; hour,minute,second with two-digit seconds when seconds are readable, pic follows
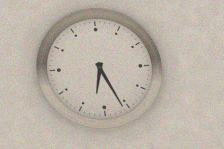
6,26
